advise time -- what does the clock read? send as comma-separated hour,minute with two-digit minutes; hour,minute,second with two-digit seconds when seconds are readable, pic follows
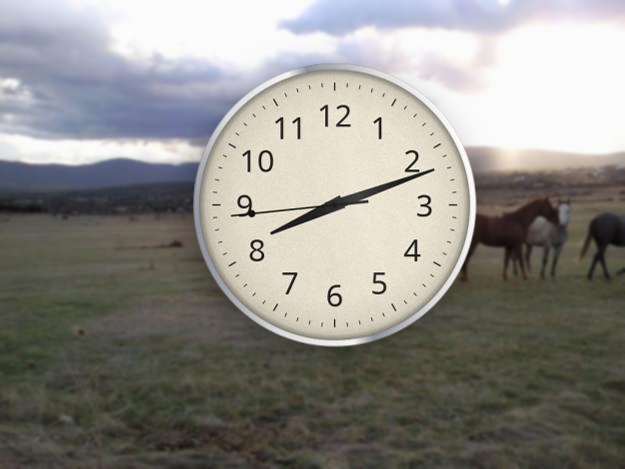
8,11,44
